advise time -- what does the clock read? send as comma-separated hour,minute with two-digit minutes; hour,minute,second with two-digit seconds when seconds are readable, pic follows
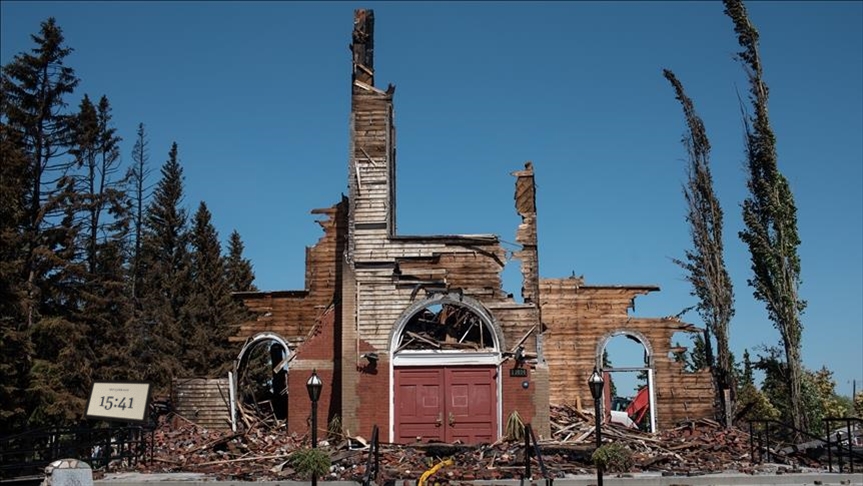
15,41
